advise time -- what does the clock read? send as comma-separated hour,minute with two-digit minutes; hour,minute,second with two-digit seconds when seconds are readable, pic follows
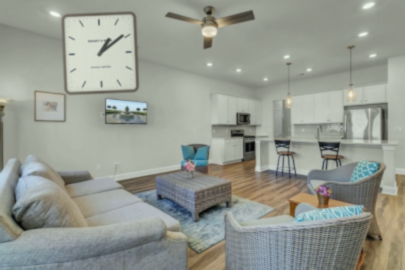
1,09
